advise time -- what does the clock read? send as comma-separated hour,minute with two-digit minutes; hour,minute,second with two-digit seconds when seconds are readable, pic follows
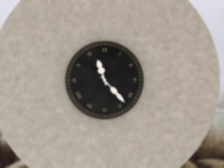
11,23
